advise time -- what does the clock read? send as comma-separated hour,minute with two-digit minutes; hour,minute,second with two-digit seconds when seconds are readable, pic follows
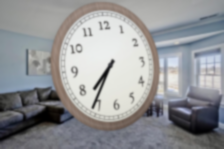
7,36
